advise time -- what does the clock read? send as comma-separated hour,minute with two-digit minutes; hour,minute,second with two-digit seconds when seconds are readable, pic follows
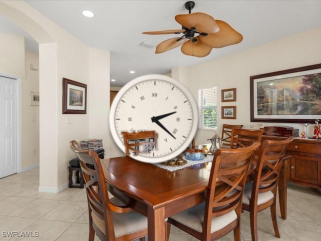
2,22
